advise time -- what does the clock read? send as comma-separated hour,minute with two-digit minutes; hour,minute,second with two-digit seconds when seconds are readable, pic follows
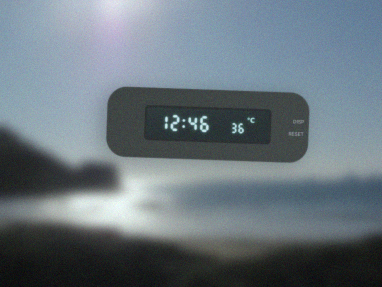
12,46
